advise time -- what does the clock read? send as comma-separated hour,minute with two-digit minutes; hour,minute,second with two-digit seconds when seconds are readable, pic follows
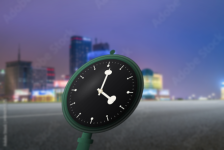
4,01
